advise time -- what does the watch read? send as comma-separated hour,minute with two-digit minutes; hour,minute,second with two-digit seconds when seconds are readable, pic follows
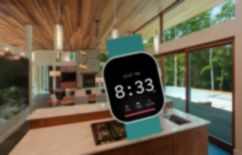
8,33
